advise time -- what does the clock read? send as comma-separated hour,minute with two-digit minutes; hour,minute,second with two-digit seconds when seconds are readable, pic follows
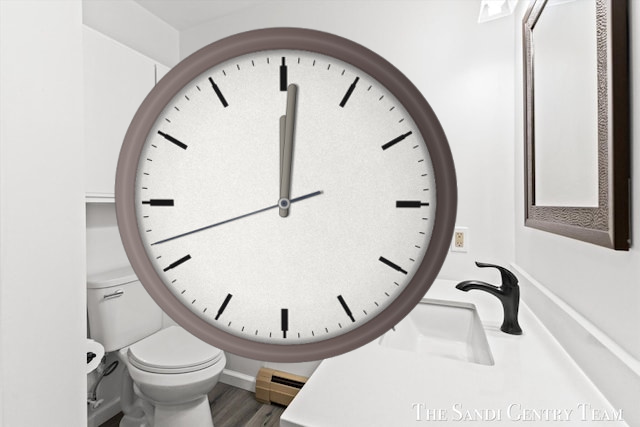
12,00,42
